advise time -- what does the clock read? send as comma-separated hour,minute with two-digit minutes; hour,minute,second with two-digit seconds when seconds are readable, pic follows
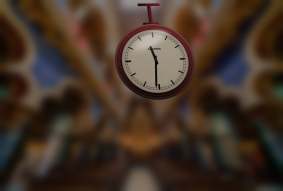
11,31
